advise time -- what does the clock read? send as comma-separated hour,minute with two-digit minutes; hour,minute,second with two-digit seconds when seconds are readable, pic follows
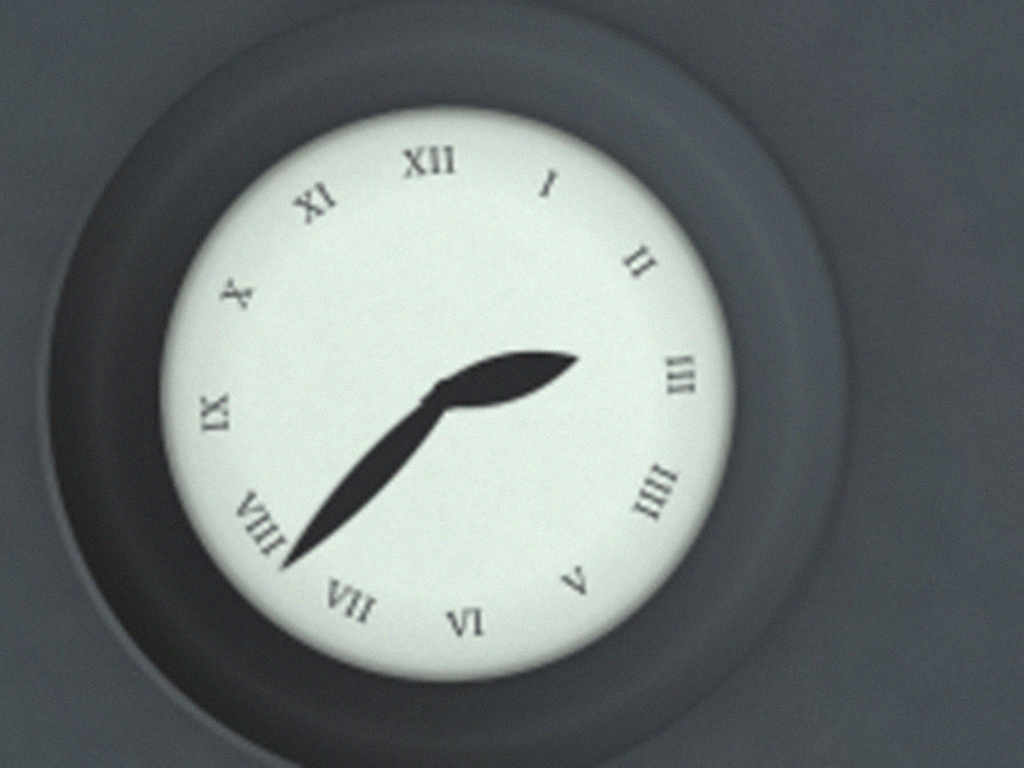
2,38
